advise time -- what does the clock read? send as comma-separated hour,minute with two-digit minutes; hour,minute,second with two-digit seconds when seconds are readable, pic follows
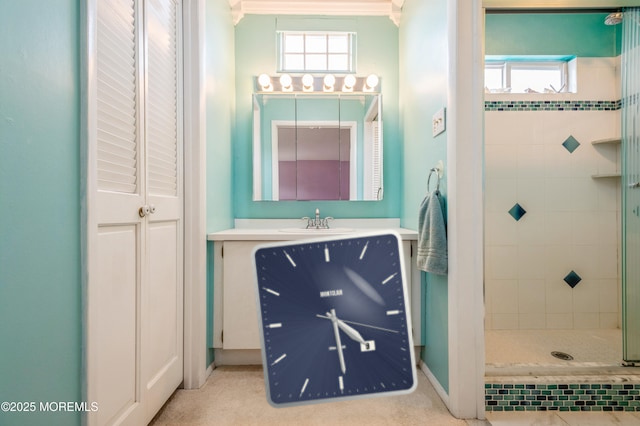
4,29,18
